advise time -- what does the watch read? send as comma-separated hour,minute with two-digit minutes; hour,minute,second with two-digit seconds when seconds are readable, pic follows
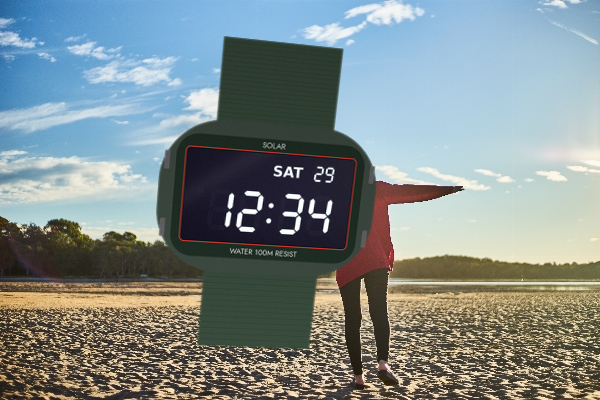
12,34
